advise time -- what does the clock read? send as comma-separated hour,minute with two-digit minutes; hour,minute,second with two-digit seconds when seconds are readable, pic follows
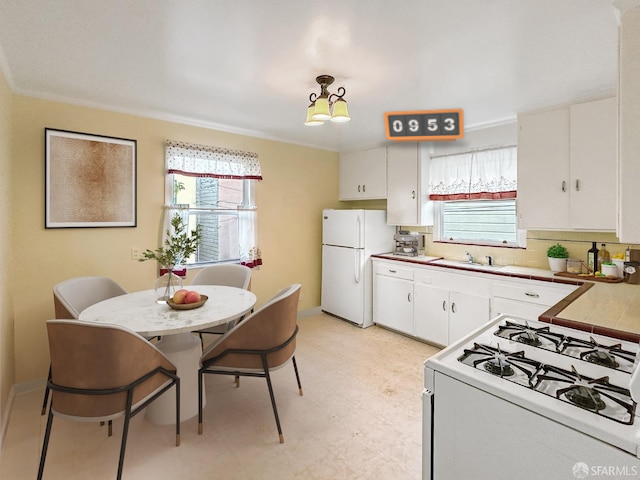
9,53
